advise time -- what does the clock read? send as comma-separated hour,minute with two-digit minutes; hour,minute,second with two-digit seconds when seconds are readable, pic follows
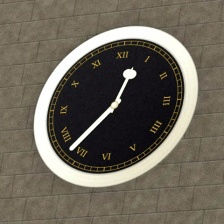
12,37
